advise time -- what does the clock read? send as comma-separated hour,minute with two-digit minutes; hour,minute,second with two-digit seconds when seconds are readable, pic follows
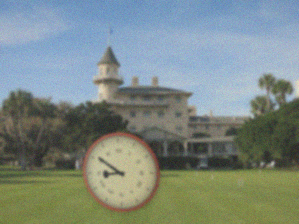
8,51
